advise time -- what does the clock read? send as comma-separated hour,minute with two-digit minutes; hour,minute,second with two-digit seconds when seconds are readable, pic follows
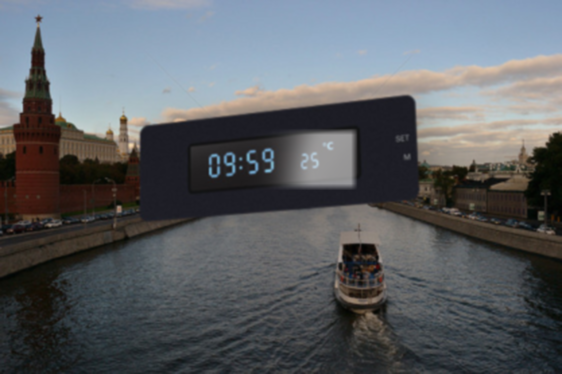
9,59
